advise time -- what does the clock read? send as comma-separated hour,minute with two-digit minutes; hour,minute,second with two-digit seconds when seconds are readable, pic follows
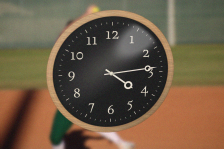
4,14
